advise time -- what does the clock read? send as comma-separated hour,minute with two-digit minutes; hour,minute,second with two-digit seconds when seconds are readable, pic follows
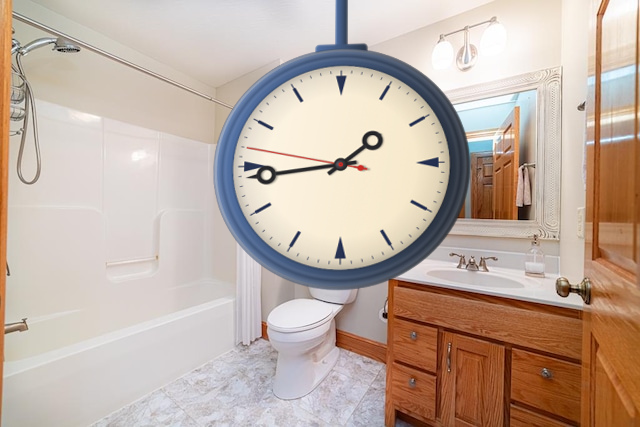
1,43,47
